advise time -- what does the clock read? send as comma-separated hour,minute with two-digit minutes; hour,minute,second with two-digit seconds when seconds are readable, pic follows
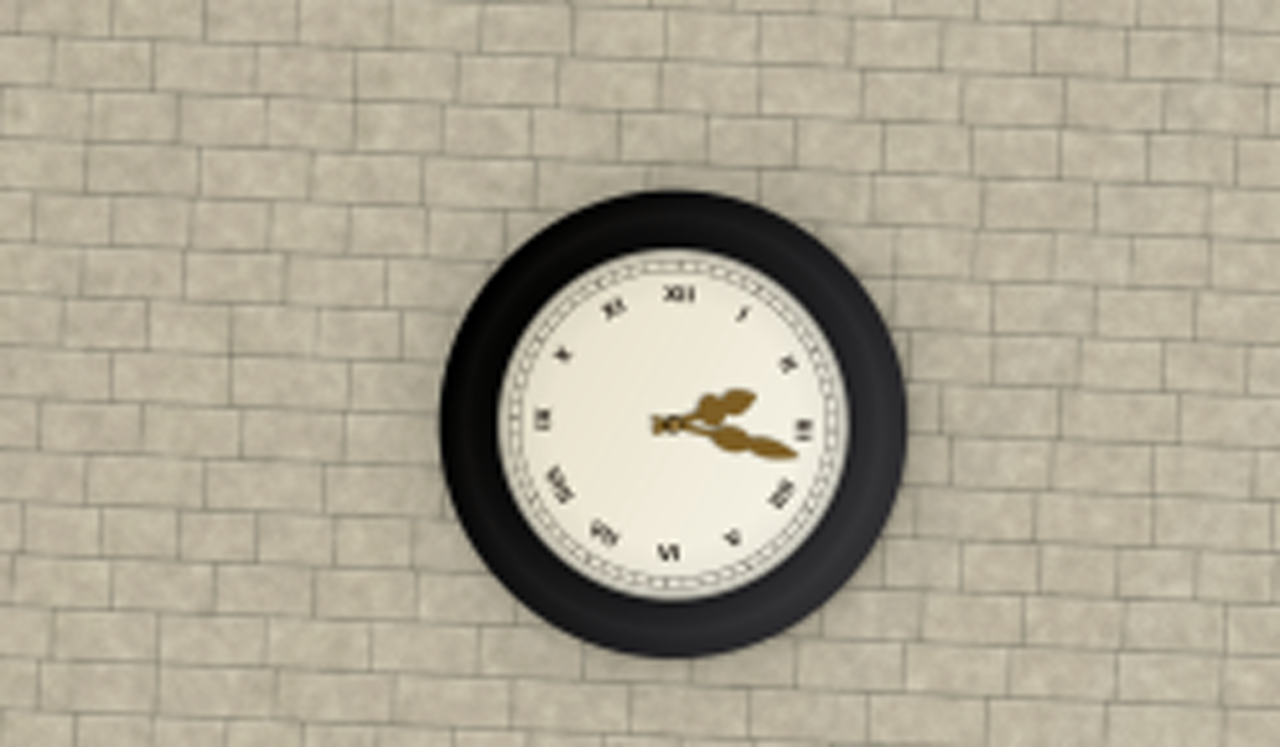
2,17
